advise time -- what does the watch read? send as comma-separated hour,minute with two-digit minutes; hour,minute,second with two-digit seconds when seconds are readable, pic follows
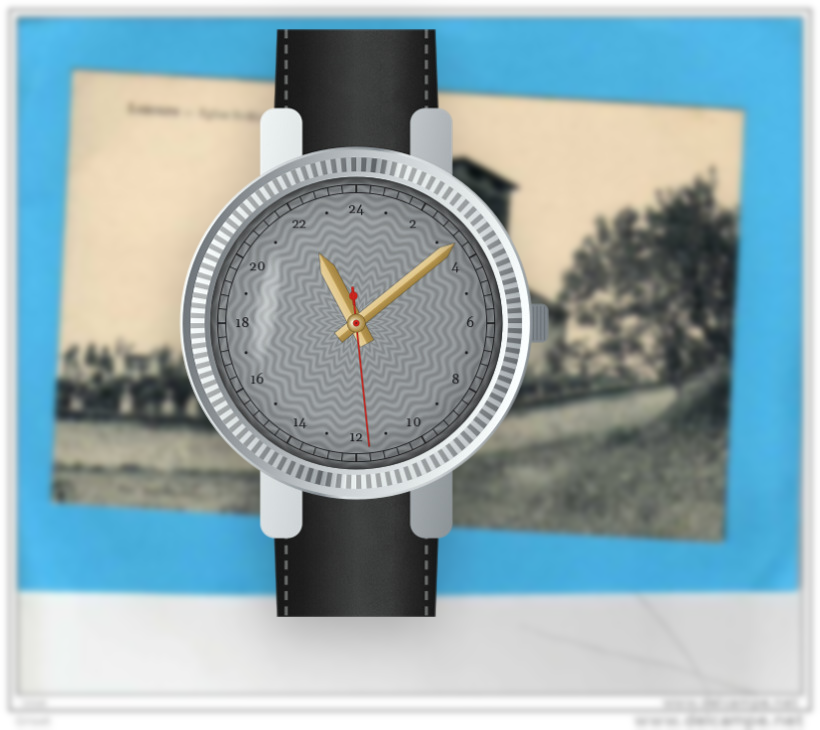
22,08,29
